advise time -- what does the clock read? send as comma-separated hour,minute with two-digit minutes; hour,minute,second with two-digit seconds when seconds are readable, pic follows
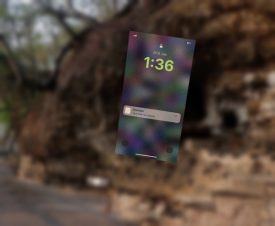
1,36
